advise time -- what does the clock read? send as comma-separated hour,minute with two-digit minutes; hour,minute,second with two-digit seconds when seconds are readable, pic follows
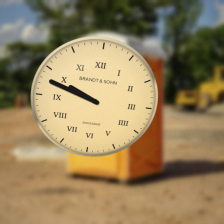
9,48
